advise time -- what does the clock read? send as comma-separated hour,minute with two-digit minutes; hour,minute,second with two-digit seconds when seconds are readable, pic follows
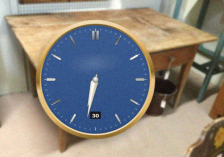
6,32
